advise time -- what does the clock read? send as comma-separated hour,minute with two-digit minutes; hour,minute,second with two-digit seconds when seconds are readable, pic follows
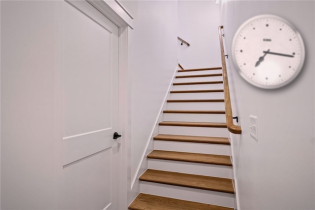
7,16
